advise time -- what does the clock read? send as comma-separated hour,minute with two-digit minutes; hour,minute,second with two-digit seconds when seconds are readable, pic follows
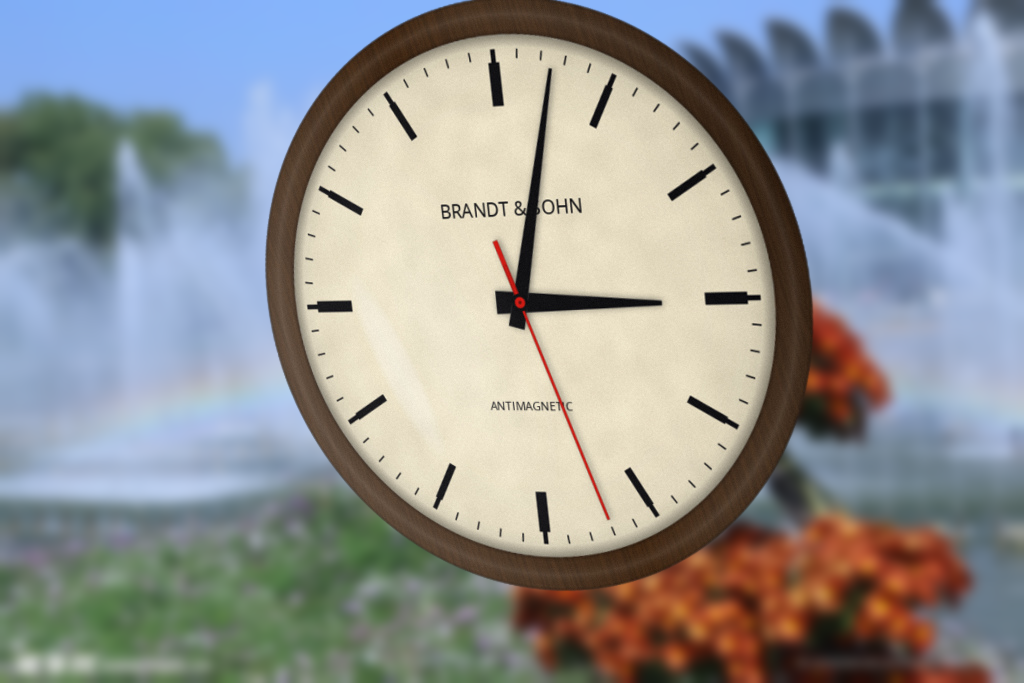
3,02,27
